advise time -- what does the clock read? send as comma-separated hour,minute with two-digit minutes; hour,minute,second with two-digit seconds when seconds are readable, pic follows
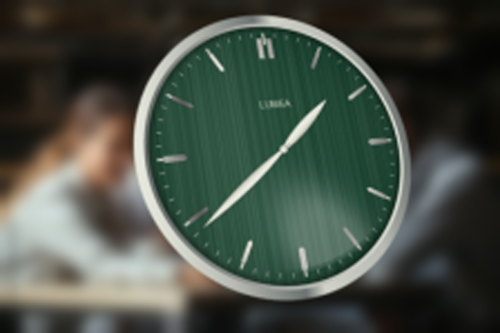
1,39
